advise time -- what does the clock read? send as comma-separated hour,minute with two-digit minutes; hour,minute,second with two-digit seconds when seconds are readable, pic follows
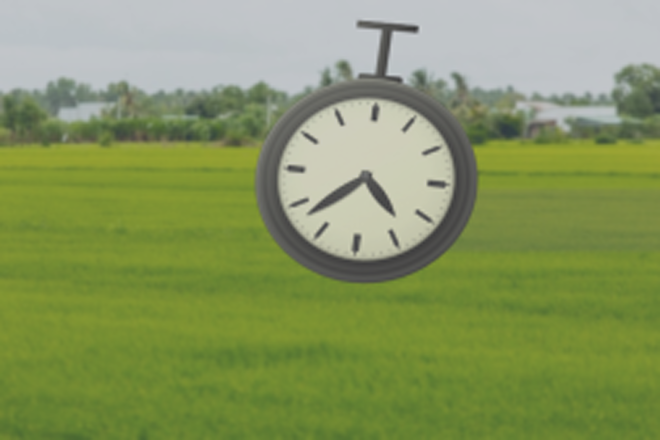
4,38
